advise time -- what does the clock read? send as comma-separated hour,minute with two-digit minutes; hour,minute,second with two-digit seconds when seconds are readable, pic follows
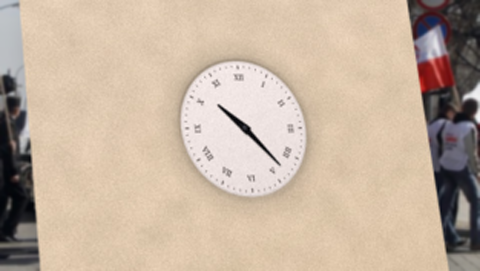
10,23
